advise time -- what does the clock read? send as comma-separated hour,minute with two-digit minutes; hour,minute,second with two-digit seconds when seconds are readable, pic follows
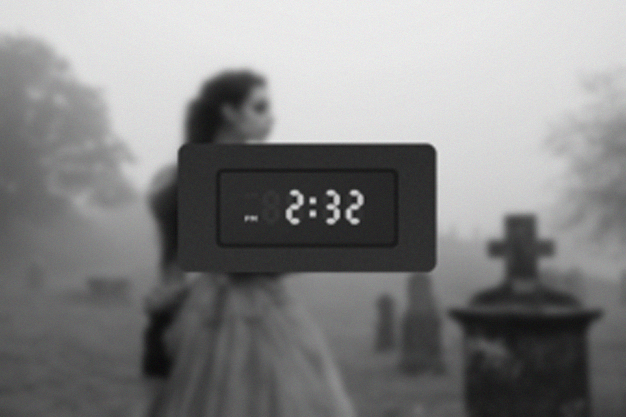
2,32
